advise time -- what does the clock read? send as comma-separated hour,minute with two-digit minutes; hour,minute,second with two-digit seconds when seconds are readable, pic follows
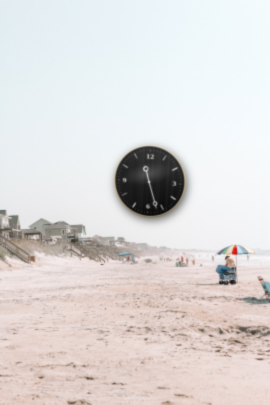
11,27
